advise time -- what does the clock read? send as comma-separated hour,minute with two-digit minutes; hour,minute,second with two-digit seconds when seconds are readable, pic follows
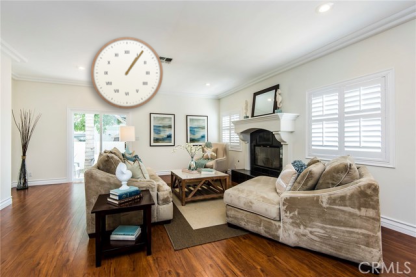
1,06
